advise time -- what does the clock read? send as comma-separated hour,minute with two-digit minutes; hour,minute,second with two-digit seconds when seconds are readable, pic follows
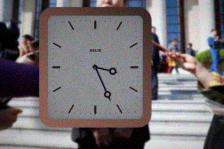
3,26
